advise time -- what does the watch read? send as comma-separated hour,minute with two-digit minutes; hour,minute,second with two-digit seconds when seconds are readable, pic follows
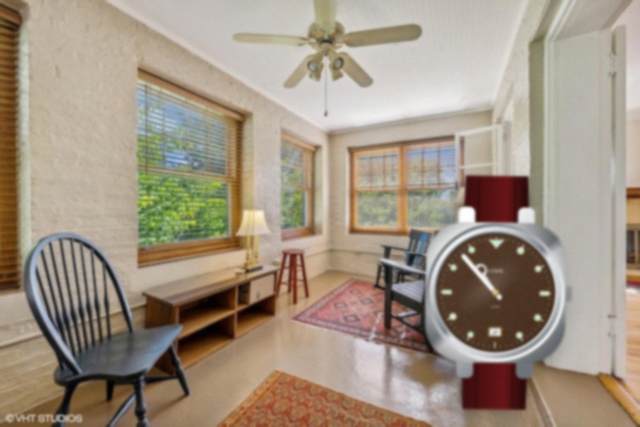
10,53
